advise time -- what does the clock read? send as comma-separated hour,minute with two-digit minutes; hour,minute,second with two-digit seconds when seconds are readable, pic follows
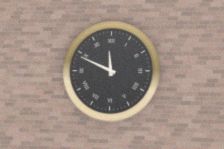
11,49
